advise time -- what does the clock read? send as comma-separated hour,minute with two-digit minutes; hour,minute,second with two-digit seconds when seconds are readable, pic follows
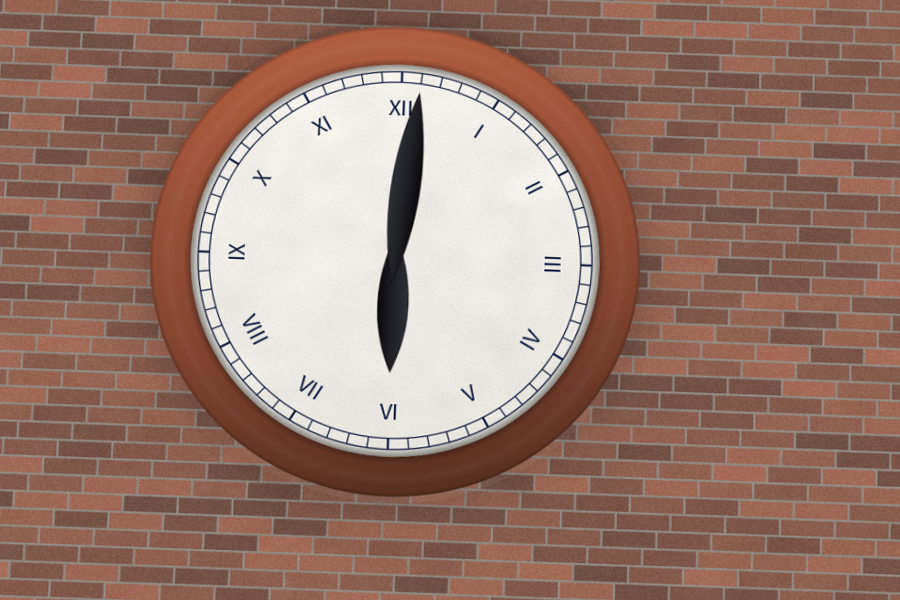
6,01
